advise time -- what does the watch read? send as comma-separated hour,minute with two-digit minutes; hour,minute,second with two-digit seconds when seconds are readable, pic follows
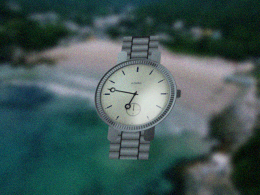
6,47
